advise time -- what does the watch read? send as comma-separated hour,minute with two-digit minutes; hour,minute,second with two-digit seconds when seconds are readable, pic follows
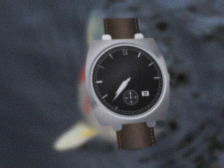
7,37
